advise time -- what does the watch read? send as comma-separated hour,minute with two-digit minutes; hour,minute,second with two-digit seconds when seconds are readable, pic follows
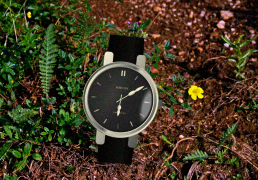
6,09
